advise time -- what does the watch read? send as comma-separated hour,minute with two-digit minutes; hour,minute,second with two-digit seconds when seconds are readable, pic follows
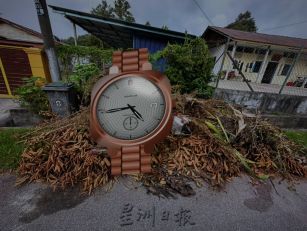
4,44
